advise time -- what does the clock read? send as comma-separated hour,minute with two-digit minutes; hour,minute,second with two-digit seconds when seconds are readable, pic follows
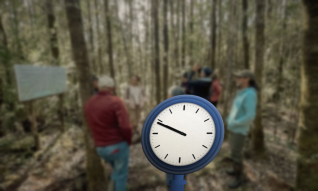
9,49
